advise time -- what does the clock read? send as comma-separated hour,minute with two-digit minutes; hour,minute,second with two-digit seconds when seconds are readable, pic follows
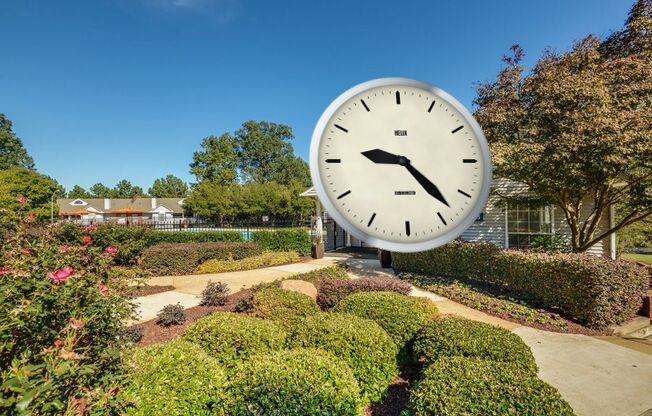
9,23
